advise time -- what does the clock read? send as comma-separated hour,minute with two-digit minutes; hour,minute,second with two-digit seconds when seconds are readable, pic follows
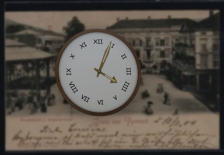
4,04
